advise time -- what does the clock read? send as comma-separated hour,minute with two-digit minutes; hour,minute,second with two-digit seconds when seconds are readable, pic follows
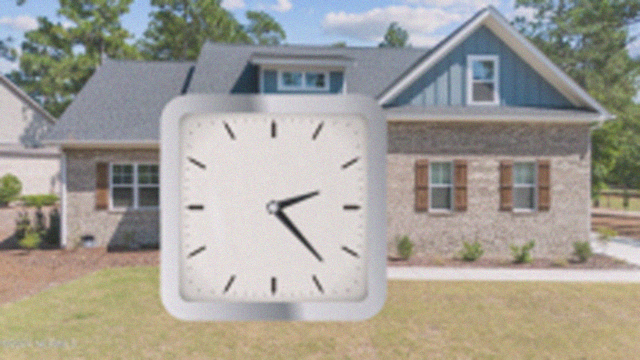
2,23
